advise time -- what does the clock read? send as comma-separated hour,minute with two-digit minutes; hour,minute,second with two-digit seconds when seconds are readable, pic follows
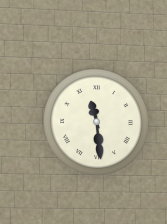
11,29
